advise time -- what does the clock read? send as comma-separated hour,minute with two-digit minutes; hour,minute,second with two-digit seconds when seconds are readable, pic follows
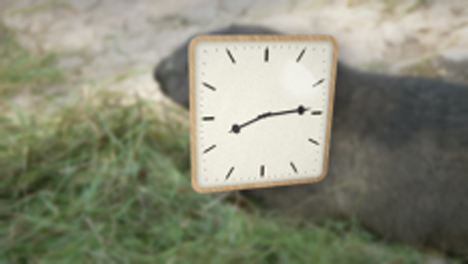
8,14
